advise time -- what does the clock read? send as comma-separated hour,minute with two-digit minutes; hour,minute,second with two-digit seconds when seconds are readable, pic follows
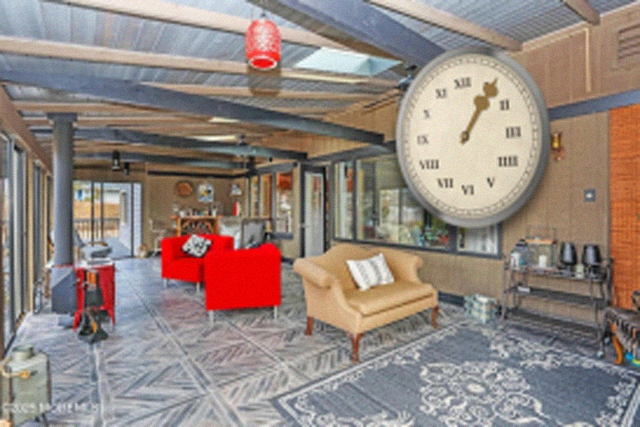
1,06
